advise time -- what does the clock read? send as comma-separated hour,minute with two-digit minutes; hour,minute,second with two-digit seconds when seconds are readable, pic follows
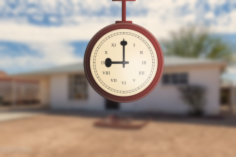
9,00
